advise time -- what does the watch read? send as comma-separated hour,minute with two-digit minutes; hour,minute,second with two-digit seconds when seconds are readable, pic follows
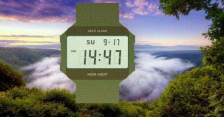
14,47
